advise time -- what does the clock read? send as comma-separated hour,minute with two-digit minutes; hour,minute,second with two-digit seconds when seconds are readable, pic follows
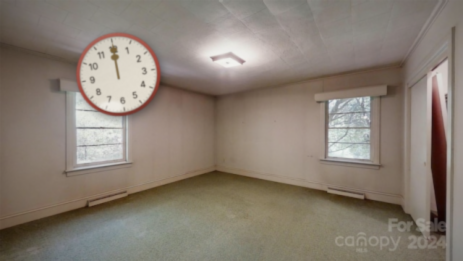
12,00
